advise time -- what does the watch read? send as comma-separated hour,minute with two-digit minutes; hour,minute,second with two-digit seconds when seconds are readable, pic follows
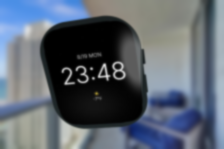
23,48
